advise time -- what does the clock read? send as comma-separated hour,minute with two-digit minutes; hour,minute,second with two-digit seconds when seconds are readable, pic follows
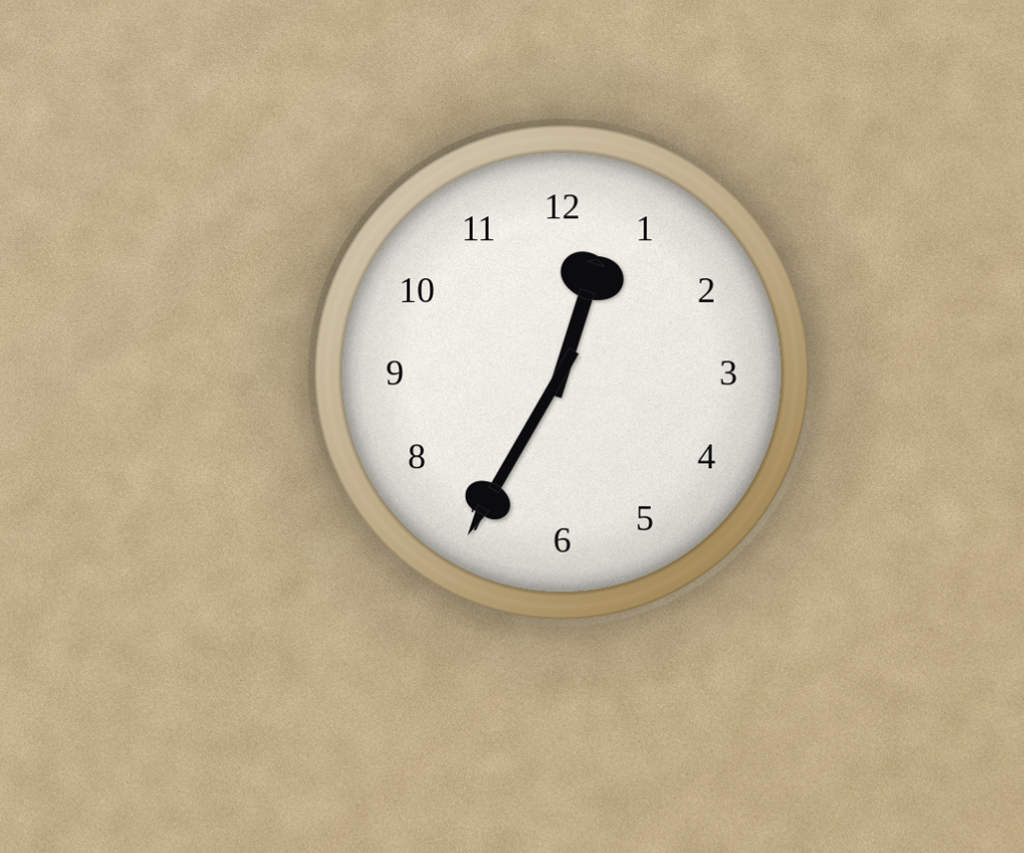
12,35
